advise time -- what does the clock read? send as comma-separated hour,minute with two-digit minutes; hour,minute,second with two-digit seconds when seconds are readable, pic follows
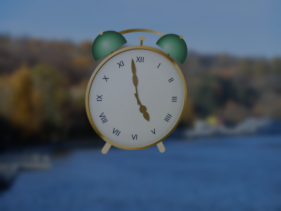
4,58
